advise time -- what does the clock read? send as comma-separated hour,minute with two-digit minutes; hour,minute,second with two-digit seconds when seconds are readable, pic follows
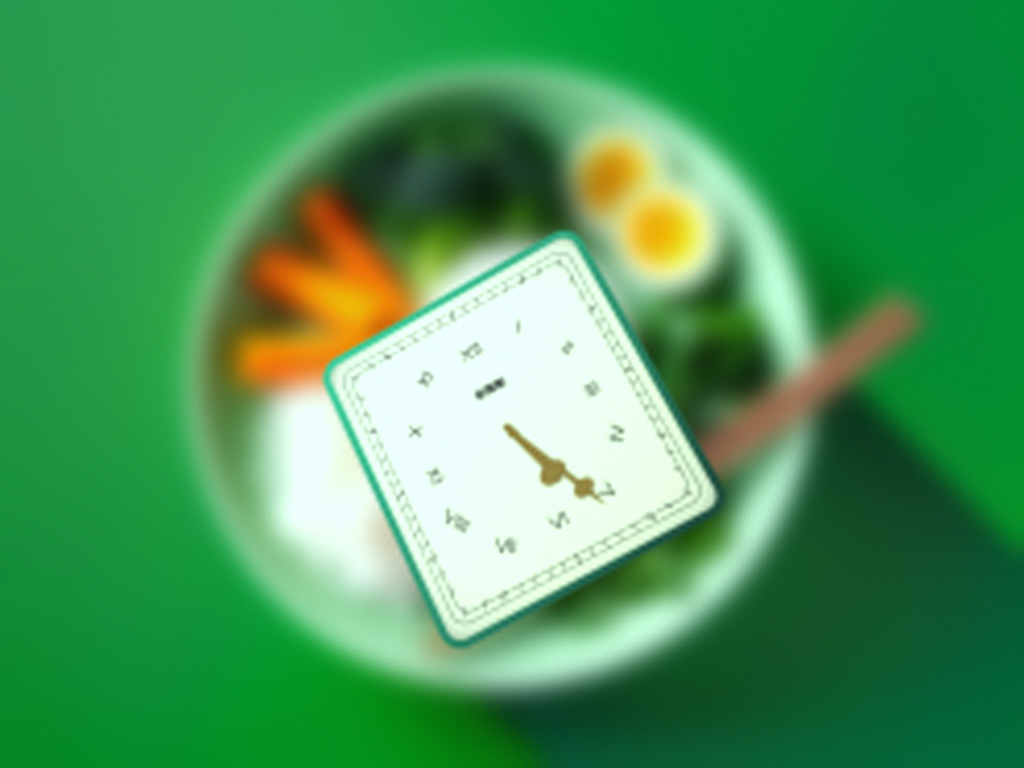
5,26
